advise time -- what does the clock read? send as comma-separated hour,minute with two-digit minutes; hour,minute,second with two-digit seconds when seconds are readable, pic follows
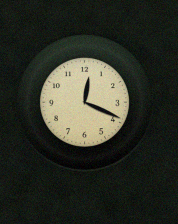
12,19
